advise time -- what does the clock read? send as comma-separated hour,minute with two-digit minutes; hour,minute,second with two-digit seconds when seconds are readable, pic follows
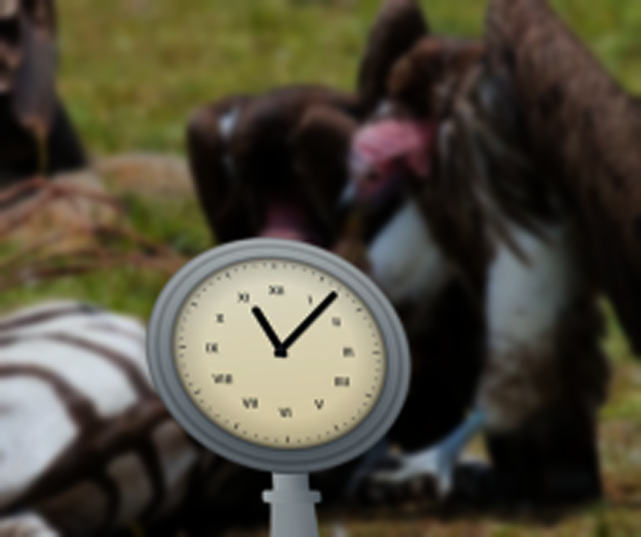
11,07
